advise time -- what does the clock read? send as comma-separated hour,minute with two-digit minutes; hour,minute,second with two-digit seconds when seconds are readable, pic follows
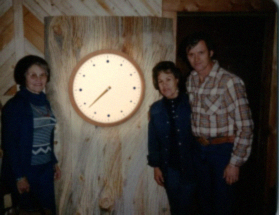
7,38
